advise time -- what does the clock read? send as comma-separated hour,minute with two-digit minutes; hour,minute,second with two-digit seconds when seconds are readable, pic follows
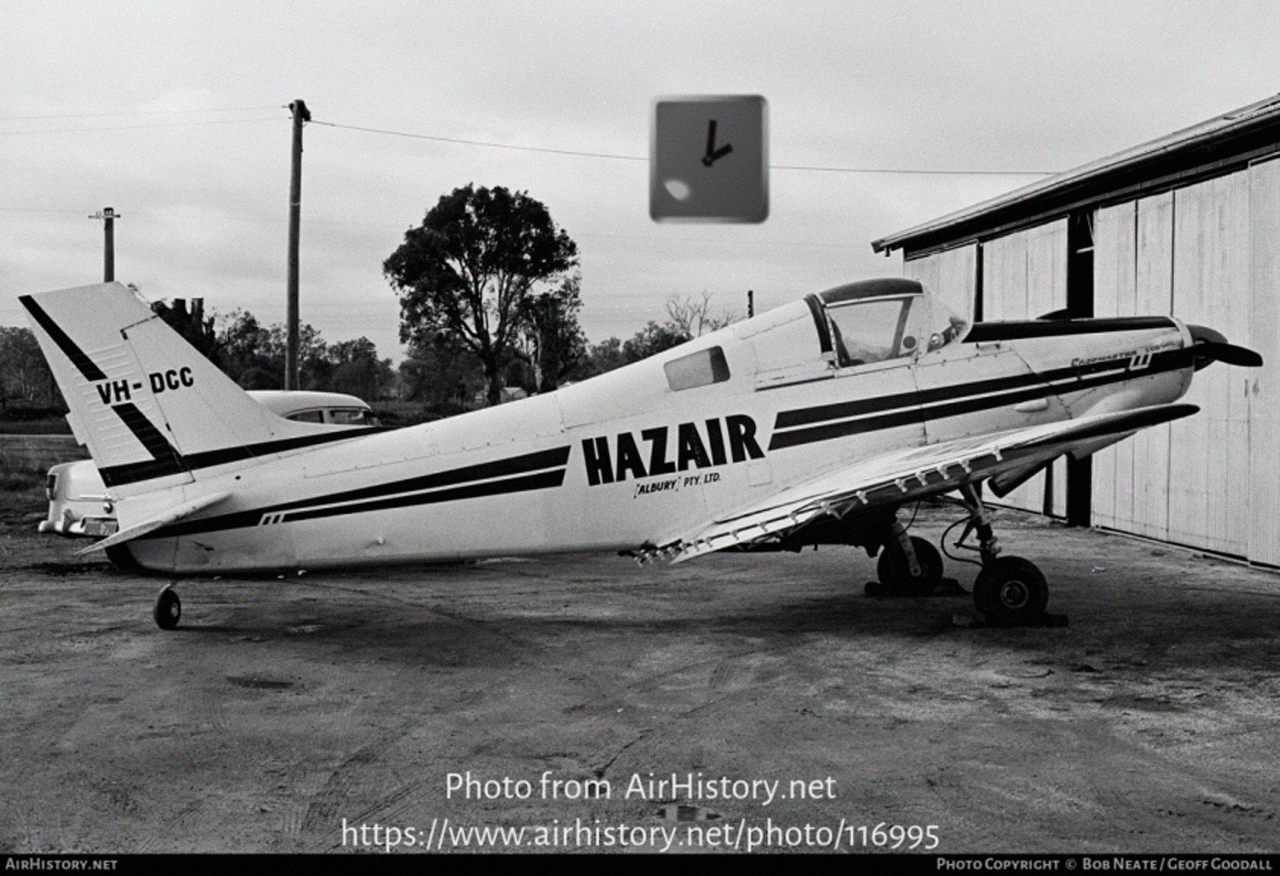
2,01
